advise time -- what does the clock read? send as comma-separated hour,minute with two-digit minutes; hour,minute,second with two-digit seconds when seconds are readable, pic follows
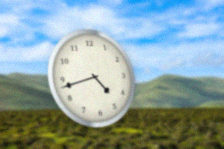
4,43
